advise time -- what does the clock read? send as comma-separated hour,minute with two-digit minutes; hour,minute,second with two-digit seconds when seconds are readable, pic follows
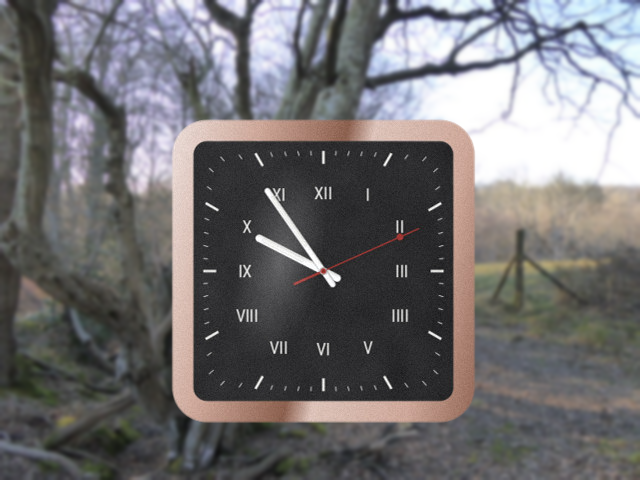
9,54,11
